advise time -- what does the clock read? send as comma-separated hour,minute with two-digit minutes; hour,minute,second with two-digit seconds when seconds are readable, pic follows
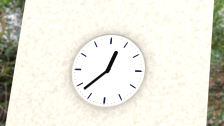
12,38
